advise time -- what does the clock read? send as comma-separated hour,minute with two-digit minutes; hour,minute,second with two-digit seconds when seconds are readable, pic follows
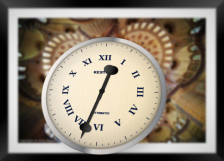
12,33
